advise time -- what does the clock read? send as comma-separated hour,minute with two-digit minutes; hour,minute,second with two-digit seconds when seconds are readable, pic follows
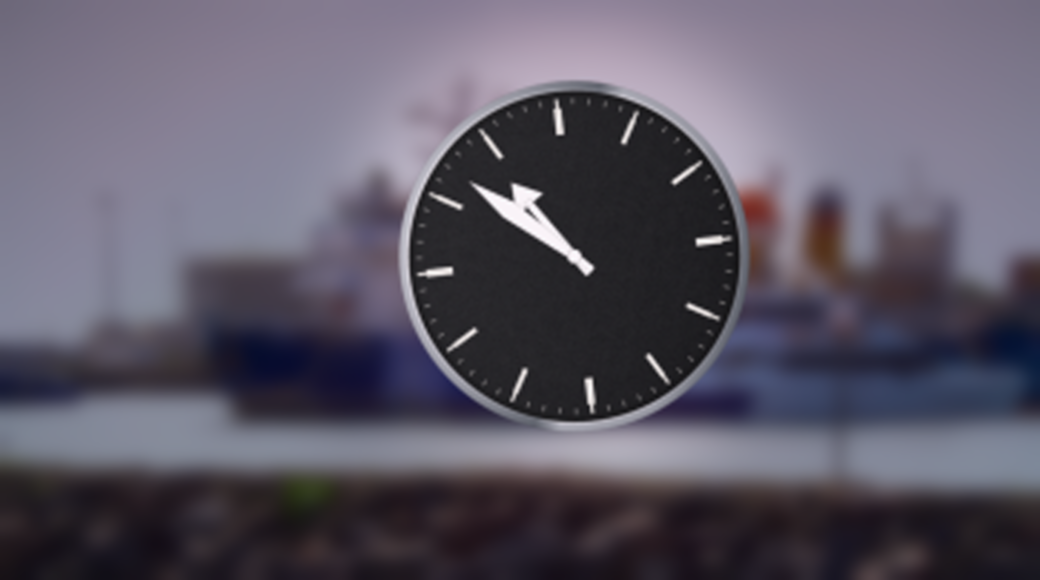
10,52
